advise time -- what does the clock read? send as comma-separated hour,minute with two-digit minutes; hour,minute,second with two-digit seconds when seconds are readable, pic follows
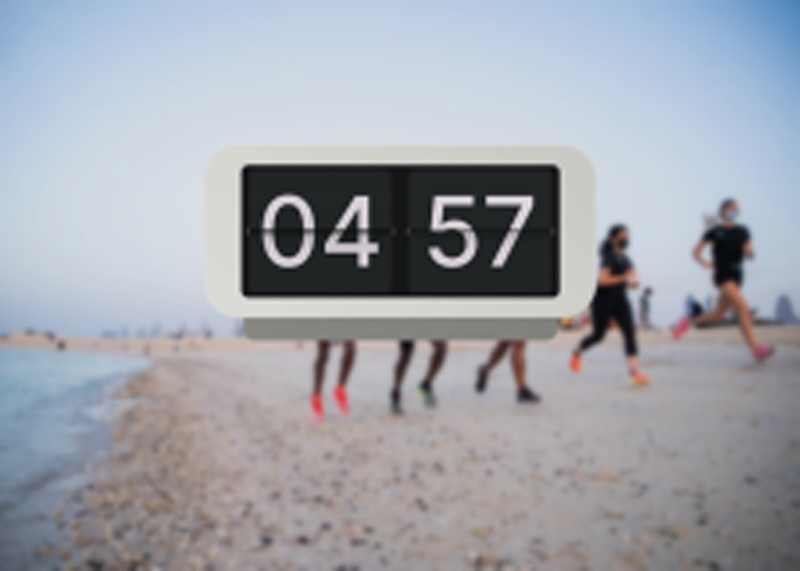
4,57
